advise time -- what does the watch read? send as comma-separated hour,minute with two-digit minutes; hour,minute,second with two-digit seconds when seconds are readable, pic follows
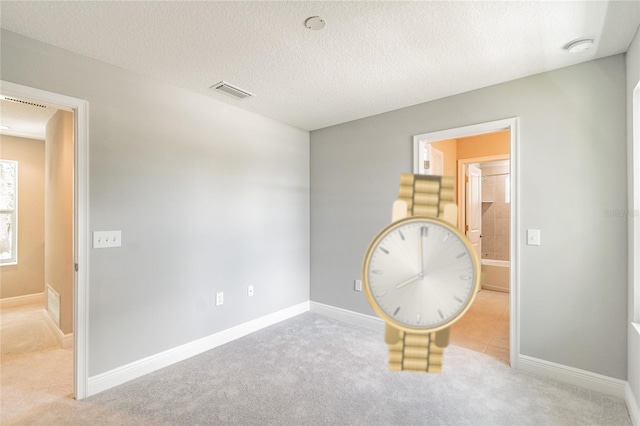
7,59
